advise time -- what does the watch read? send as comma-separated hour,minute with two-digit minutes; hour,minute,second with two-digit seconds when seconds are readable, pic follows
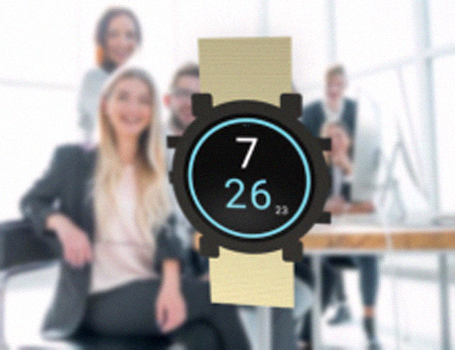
7,26
